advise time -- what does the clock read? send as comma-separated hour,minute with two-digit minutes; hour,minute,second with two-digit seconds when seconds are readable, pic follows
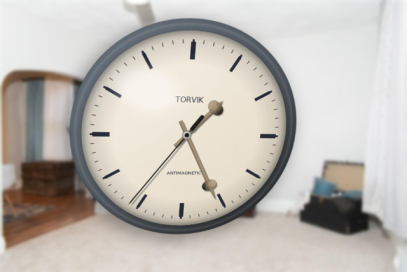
1,25,36
